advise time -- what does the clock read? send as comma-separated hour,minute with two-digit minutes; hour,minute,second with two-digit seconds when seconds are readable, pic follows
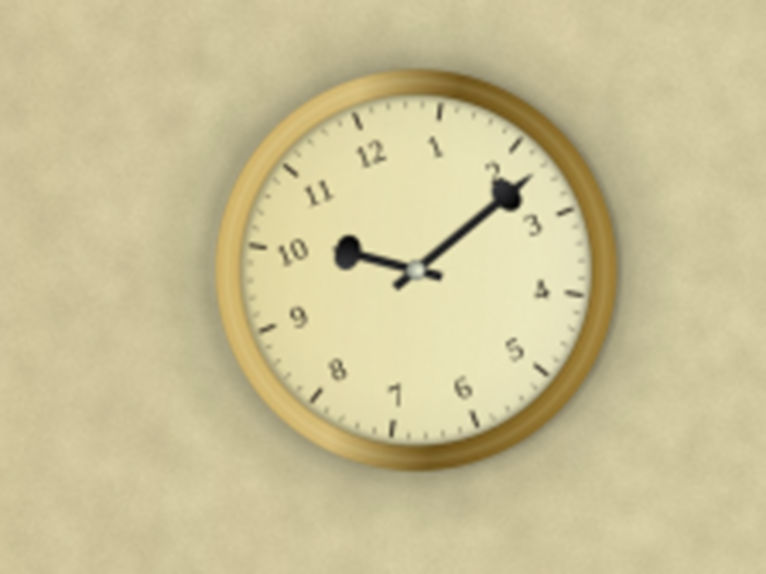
10,12
